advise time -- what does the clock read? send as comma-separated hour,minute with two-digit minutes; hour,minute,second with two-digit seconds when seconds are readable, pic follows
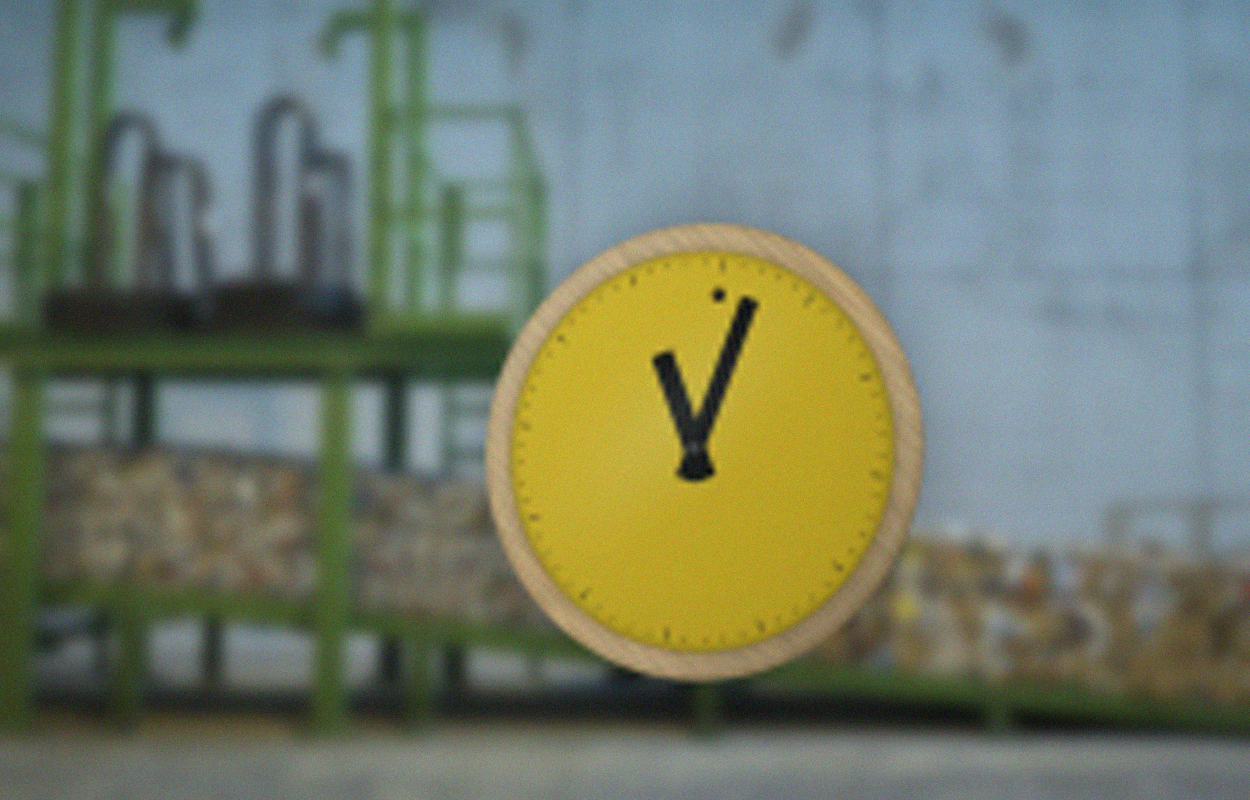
11,02
